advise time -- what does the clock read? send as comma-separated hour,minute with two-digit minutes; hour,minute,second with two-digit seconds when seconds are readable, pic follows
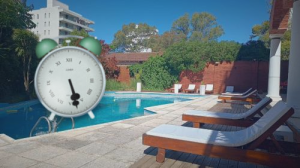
5,28
